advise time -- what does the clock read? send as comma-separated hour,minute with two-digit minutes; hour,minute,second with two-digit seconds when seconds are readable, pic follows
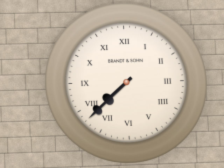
7,38
